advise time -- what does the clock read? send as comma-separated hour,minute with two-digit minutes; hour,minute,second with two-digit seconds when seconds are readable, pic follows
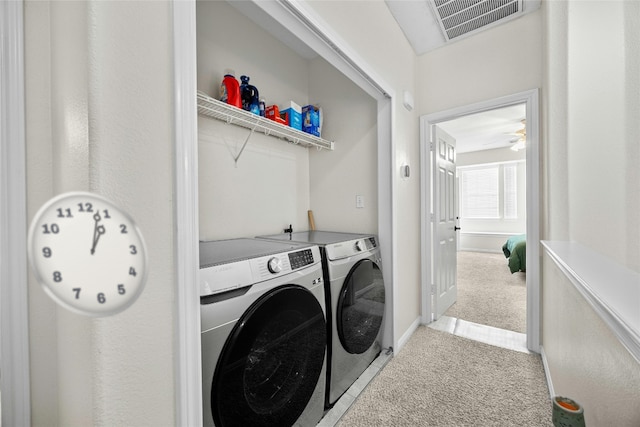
1,03
